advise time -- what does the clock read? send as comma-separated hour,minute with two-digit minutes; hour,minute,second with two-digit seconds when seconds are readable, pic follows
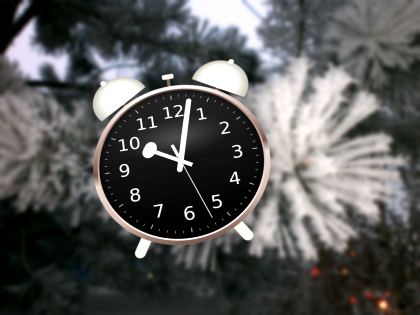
10,02,27
